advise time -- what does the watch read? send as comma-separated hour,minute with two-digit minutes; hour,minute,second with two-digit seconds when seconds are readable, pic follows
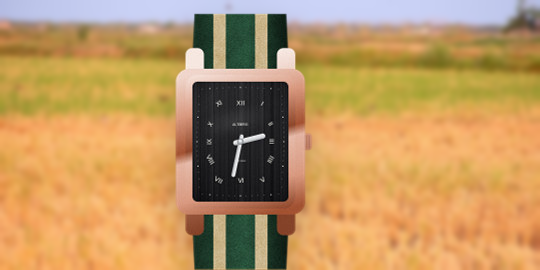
2,32
